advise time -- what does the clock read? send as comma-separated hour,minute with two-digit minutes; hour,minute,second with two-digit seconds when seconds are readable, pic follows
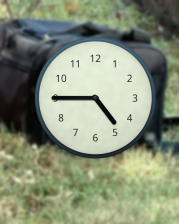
4,45
